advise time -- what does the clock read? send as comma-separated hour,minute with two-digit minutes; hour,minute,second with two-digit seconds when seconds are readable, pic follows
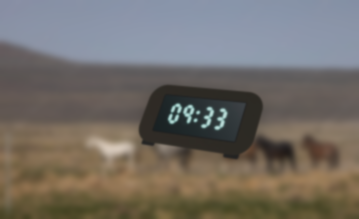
9,33
